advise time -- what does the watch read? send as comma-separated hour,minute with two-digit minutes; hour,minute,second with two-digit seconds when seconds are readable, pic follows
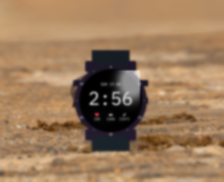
2,56
